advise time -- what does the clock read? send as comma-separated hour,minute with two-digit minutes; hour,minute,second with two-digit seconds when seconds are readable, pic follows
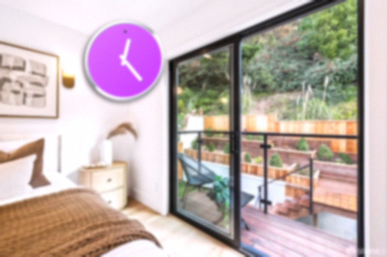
12,23
